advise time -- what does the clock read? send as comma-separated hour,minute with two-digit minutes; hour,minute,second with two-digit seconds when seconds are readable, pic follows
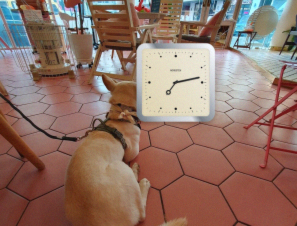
7,13
